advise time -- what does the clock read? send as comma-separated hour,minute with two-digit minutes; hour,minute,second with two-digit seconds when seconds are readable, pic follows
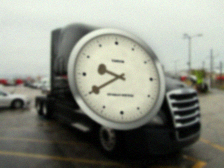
9,40
